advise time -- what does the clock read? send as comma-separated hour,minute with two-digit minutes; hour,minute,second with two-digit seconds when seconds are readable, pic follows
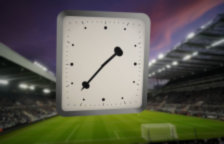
1,37
